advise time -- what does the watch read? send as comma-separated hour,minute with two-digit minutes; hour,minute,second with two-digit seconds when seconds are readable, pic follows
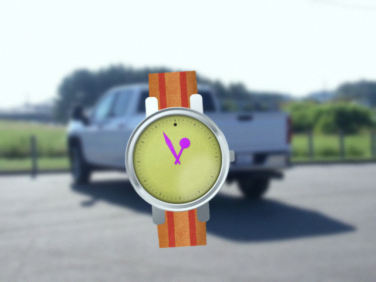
12,56
